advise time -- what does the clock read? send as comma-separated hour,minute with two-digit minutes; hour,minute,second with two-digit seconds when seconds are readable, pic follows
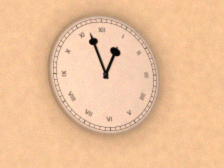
12,57
